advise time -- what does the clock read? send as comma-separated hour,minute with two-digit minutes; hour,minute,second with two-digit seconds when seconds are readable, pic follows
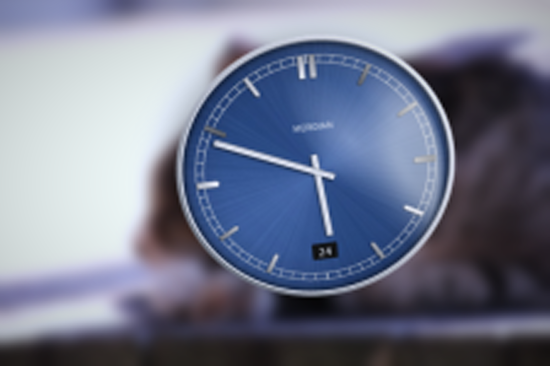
5,49
